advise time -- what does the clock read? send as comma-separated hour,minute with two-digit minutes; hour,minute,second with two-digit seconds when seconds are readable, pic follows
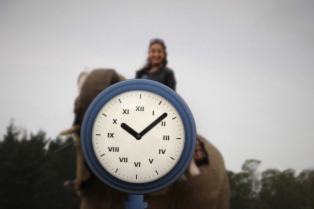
10,08
